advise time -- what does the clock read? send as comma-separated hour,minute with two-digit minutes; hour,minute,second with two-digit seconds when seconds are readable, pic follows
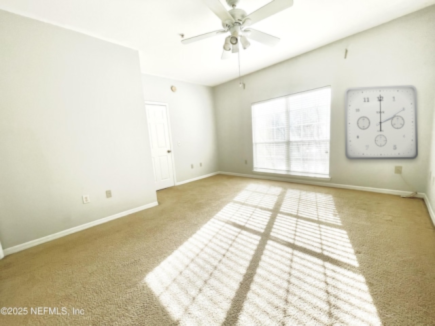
2,10
